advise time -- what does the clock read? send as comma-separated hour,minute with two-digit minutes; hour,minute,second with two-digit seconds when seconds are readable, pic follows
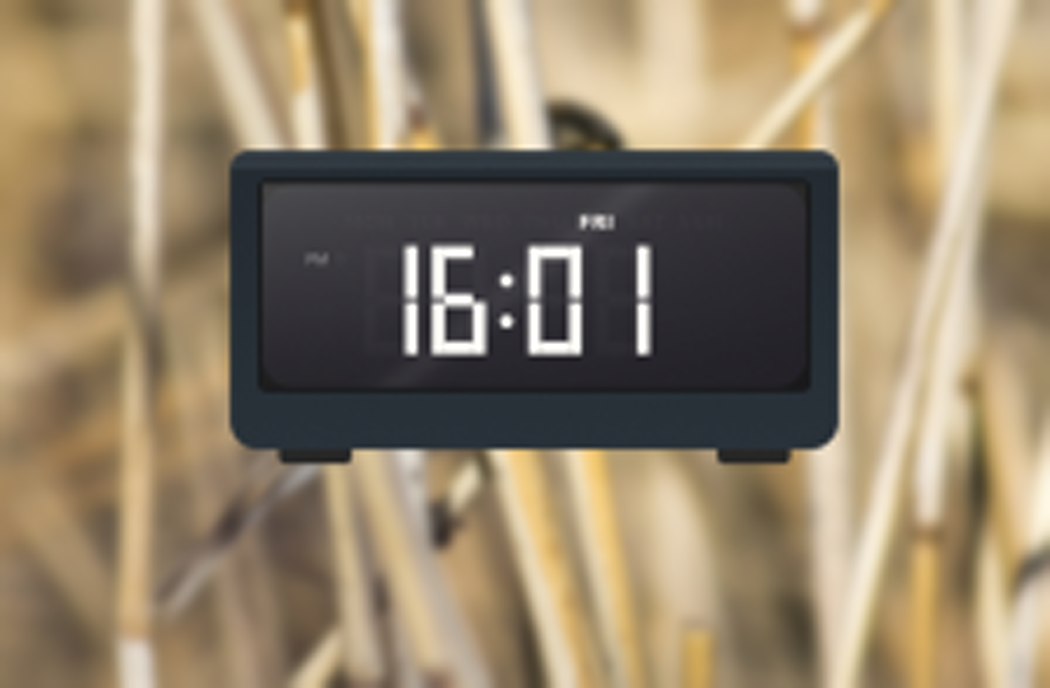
16,01
